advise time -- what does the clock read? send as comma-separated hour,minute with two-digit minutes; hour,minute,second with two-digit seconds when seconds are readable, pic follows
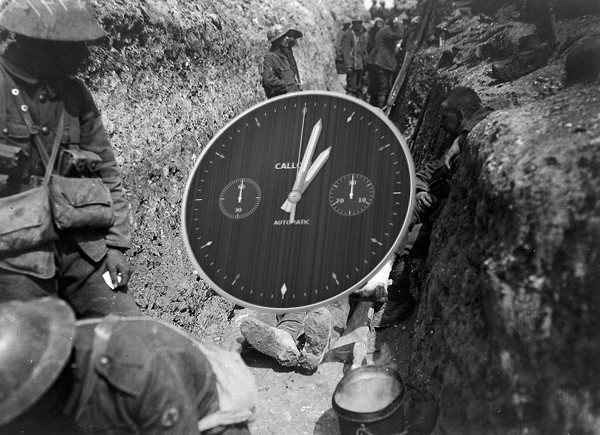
1,02
